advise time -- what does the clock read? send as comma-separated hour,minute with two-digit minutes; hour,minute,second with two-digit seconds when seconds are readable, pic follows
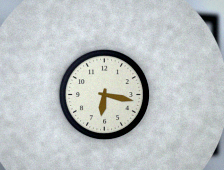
6,17
